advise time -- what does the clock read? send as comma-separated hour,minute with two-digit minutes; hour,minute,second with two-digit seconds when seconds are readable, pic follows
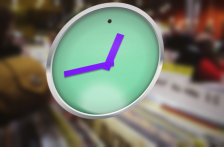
12,44
